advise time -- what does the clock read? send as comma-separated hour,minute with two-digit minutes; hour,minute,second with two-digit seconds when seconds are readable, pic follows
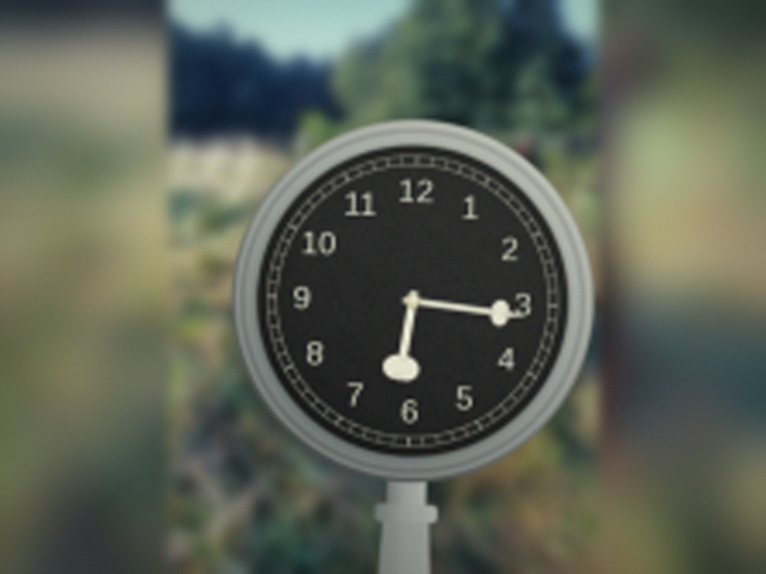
6,16
